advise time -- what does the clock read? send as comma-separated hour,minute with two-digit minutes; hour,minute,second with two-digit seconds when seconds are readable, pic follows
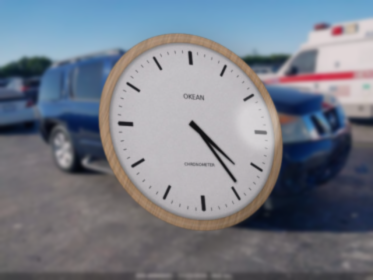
4,24
